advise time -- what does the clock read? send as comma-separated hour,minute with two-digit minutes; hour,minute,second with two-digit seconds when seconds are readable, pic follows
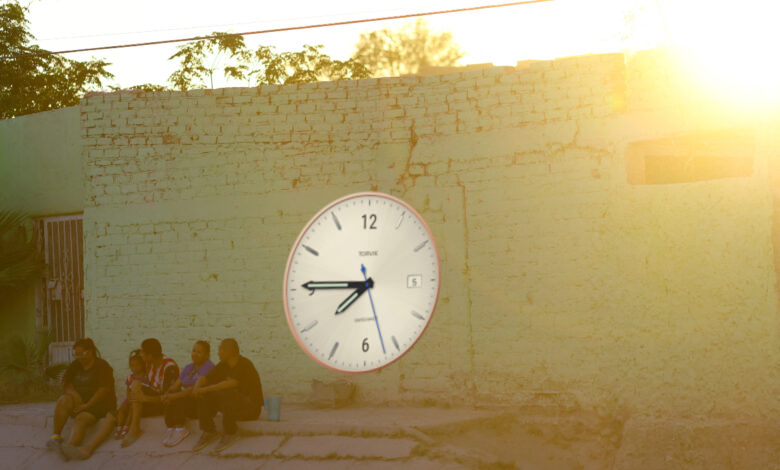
7,45,27
